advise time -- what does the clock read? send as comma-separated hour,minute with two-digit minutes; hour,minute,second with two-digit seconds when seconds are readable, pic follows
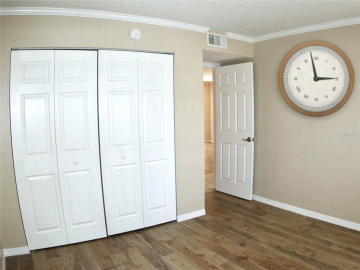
2,58
